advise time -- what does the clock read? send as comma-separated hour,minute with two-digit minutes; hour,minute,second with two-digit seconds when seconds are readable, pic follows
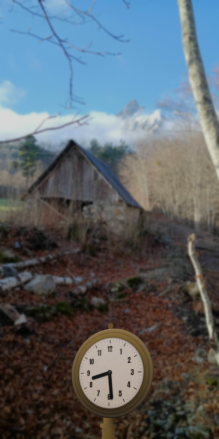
8,29
